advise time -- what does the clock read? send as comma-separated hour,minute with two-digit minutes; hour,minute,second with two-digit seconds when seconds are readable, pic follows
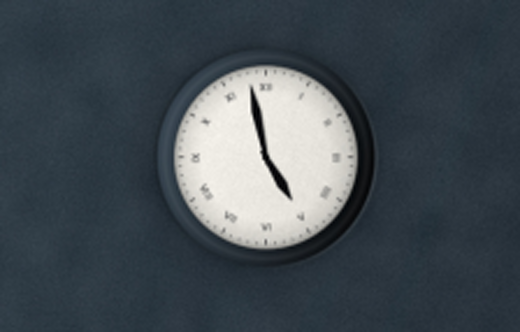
4,58
